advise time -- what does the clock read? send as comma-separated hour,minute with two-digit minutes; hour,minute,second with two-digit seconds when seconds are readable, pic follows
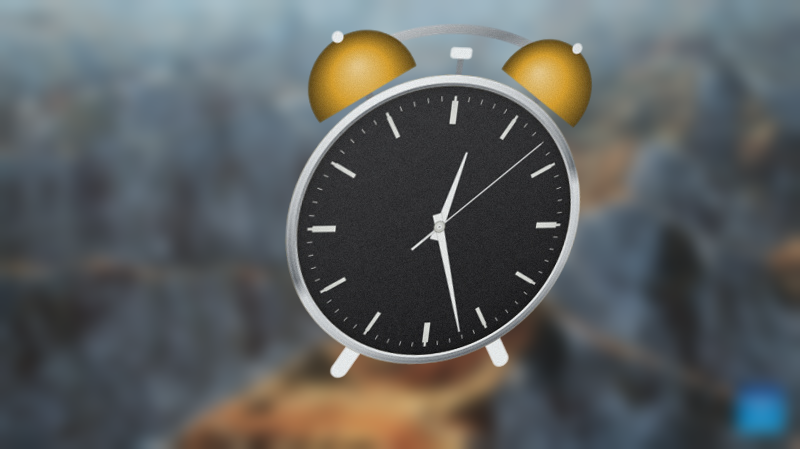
12,27,08
